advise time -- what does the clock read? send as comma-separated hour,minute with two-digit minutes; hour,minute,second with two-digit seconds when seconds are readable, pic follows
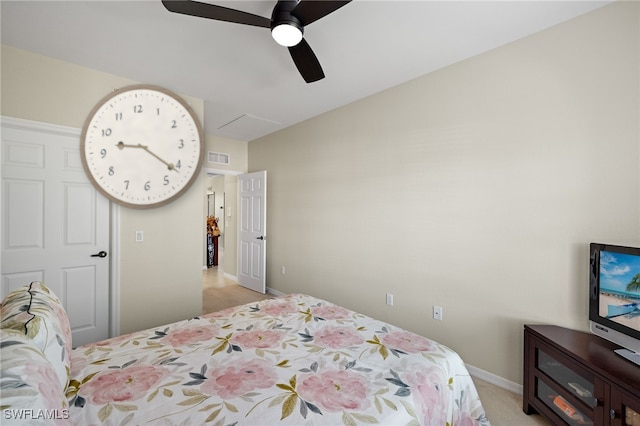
9,22
